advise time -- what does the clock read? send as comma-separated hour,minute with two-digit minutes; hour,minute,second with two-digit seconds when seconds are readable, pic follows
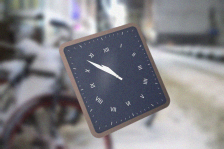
10,53
